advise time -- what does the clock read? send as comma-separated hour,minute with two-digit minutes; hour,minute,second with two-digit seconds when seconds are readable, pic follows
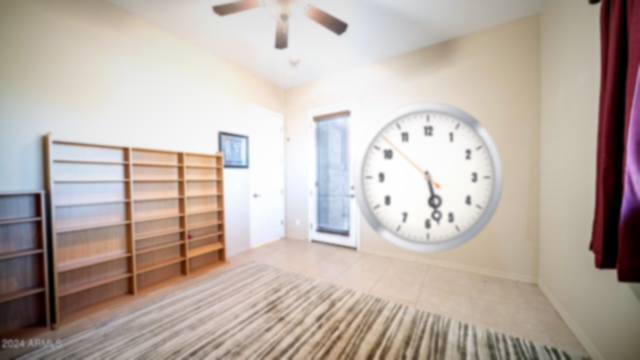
5,27,52
